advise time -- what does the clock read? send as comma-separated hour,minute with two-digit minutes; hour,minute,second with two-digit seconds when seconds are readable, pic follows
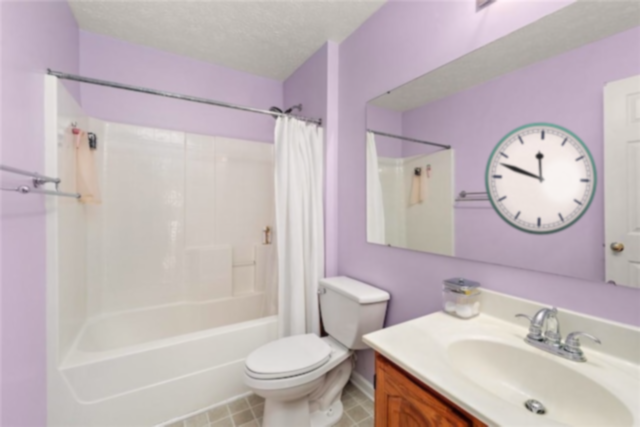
11,48
